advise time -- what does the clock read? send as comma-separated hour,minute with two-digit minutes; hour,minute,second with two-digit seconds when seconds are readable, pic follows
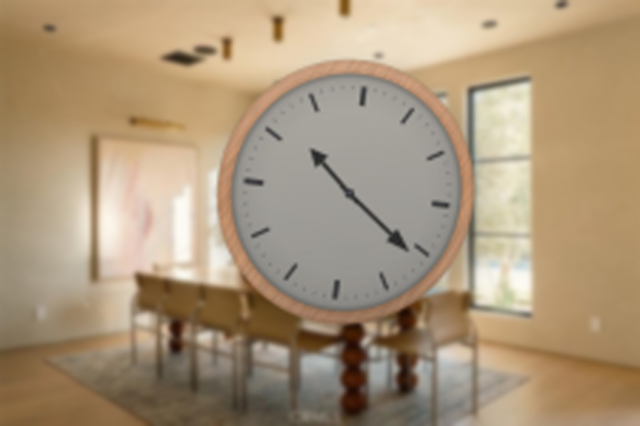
10,21
